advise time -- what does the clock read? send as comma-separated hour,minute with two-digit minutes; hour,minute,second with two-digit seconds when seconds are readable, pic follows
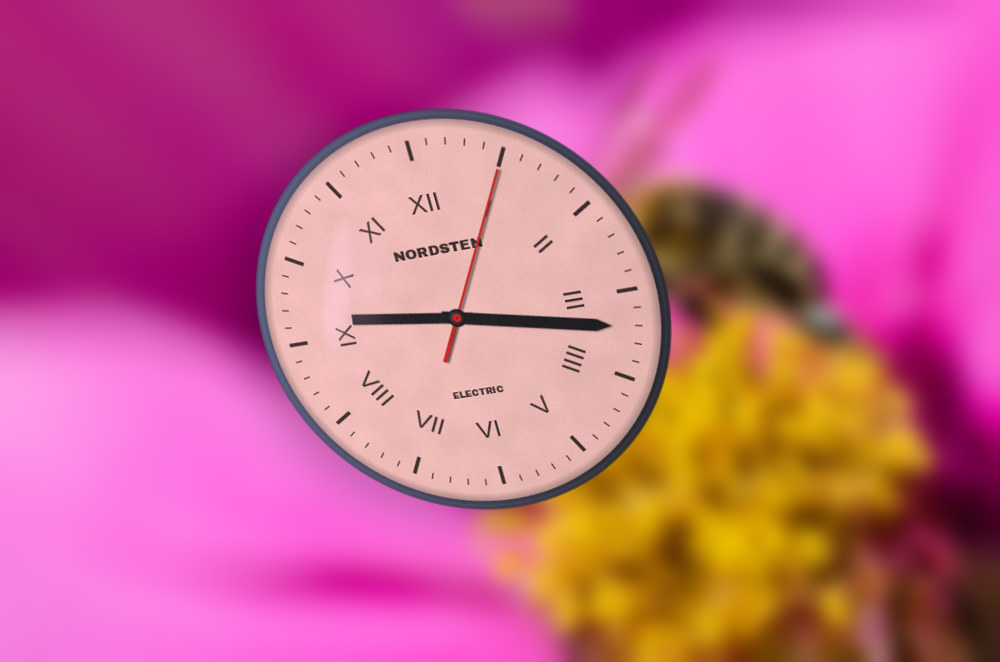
9,17,05
